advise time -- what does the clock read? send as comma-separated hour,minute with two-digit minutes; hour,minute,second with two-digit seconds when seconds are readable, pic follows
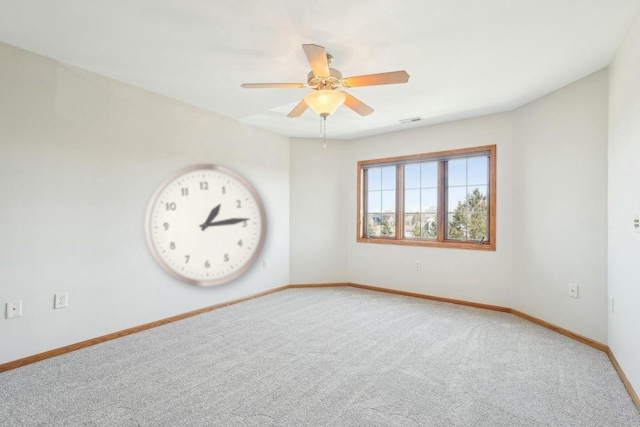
1,14
